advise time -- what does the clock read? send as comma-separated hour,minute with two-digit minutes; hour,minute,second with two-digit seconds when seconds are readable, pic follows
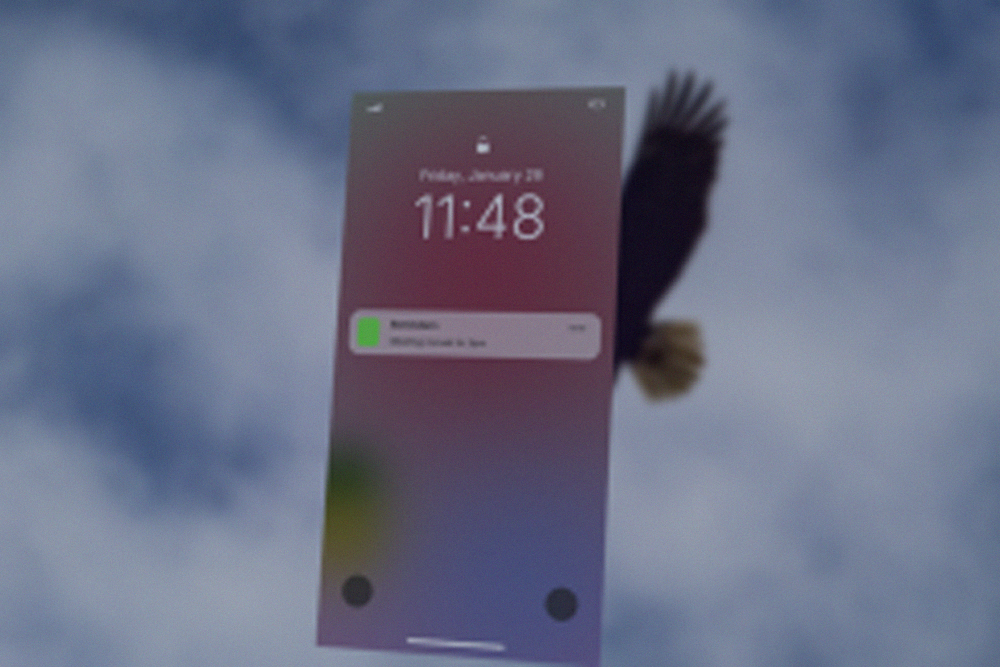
11,48
